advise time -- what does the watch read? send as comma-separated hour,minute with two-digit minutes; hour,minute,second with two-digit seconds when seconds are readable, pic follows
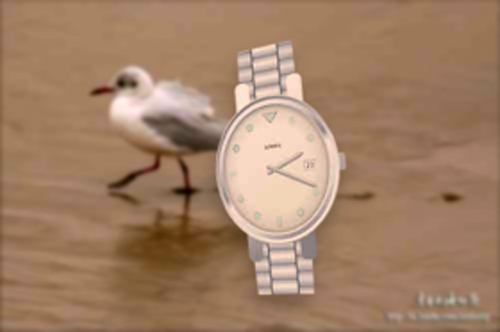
2,19
